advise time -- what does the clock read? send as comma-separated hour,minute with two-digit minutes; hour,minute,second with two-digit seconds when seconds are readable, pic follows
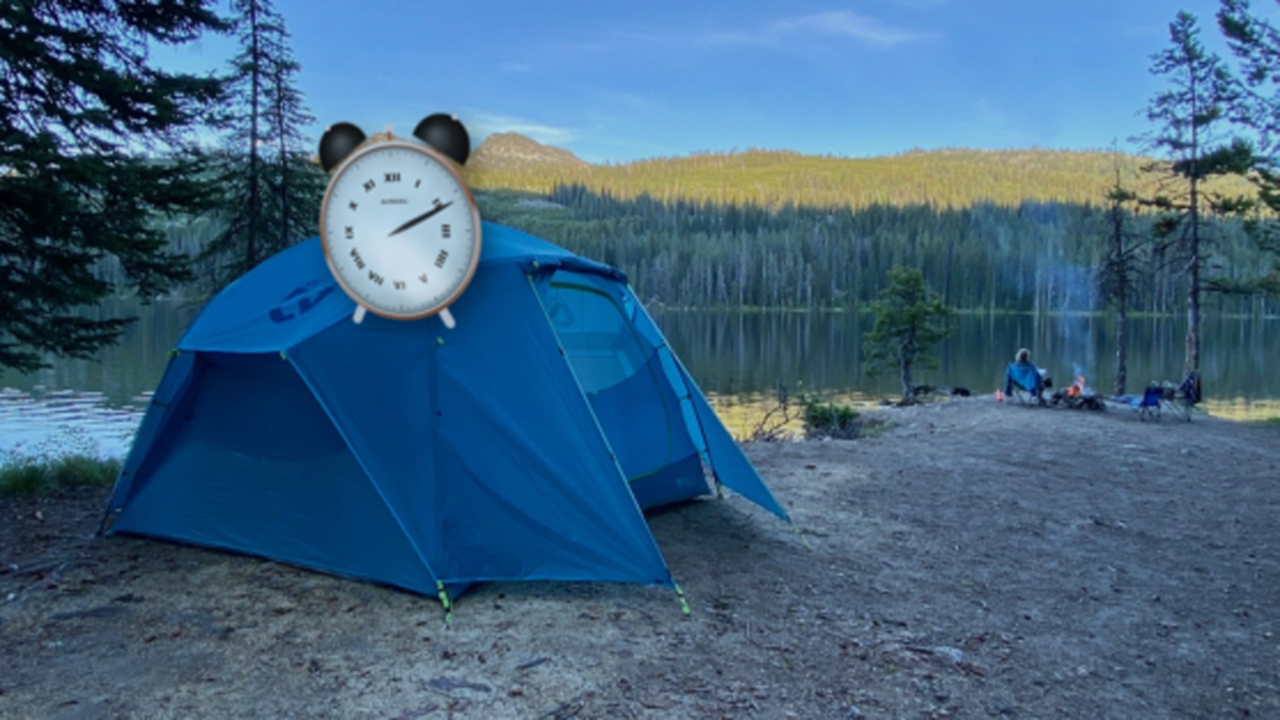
2,11
